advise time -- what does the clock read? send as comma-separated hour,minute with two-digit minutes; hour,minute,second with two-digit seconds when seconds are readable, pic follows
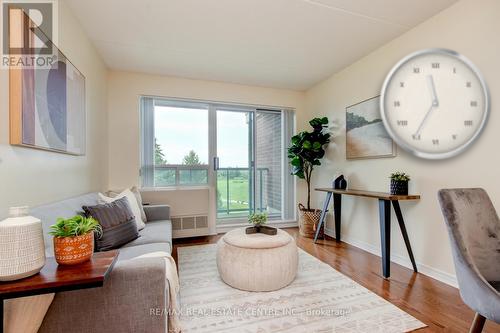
11,35
